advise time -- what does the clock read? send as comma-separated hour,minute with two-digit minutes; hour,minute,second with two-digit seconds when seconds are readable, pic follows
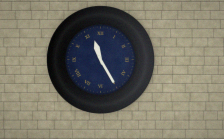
11,25
